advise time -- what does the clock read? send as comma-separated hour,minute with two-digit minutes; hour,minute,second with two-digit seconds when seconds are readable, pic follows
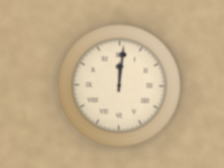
12,01
